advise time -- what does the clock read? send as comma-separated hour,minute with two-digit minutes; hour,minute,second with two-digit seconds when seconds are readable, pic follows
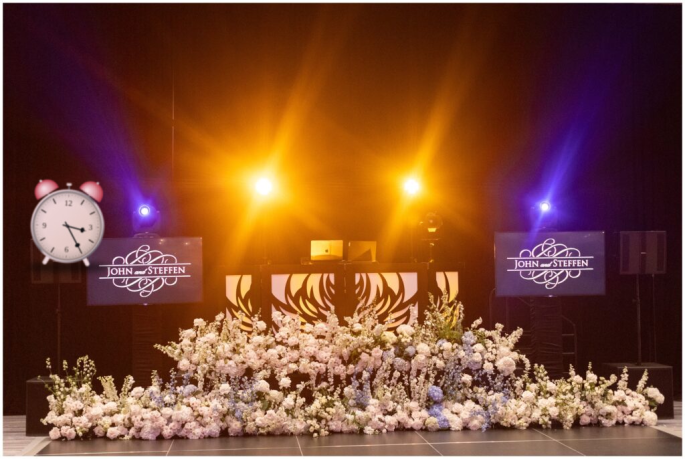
3,25
